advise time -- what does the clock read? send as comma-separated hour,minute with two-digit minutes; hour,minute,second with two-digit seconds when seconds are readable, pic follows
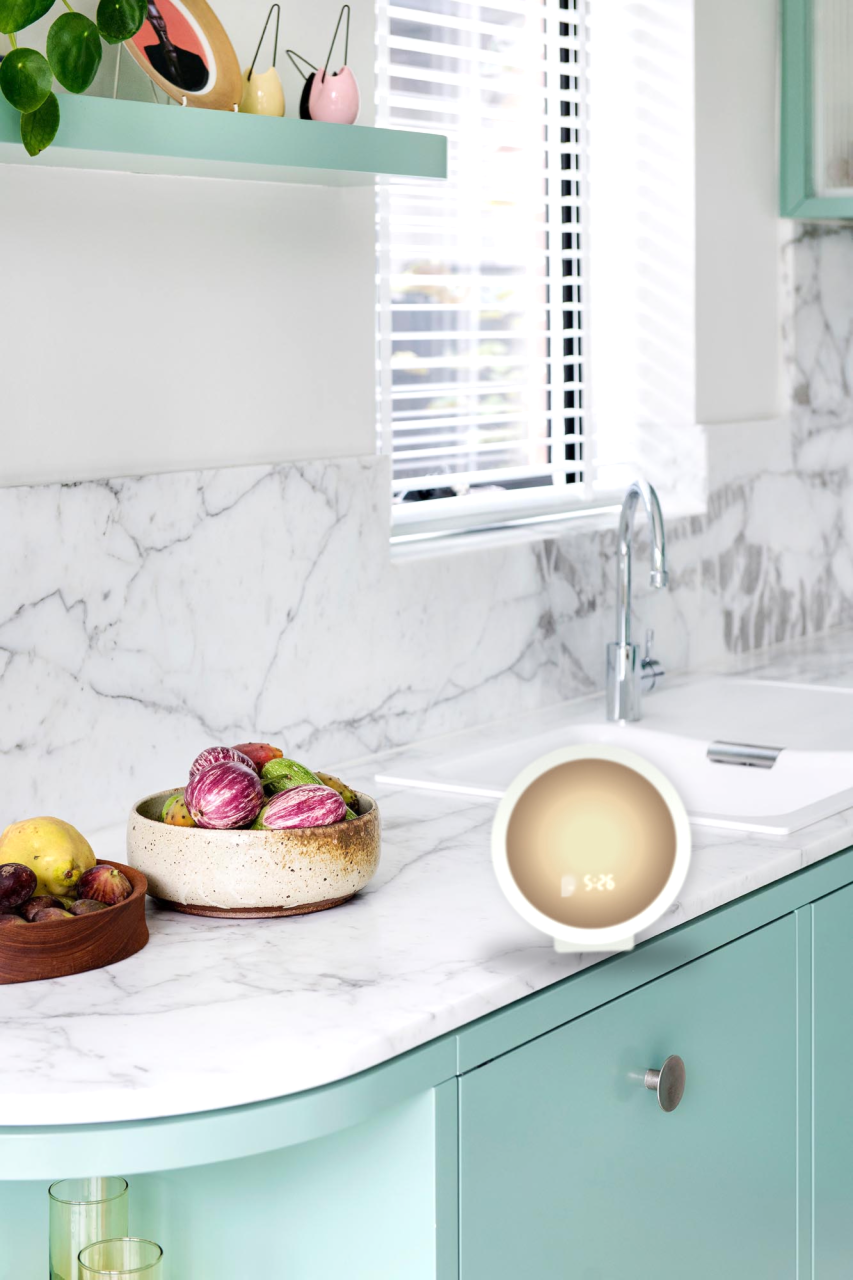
5,26
